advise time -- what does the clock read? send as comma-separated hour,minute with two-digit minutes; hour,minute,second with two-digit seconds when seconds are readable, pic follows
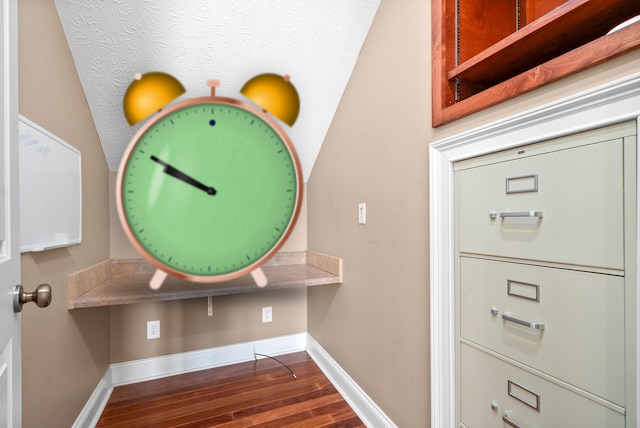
9,50
